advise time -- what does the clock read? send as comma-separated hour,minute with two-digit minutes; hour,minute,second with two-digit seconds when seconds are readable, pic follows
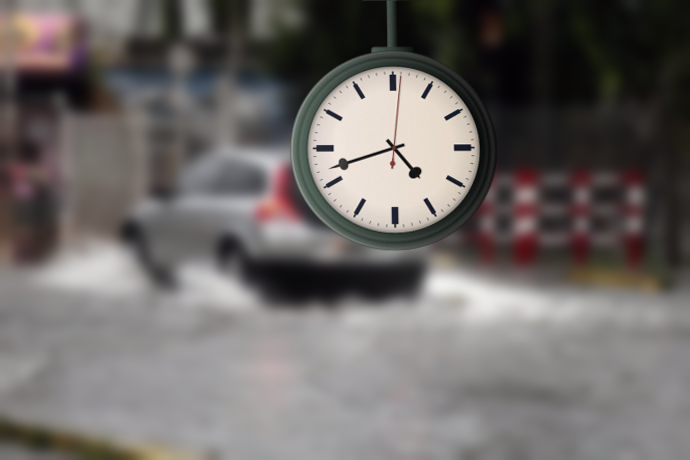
4,42,01
